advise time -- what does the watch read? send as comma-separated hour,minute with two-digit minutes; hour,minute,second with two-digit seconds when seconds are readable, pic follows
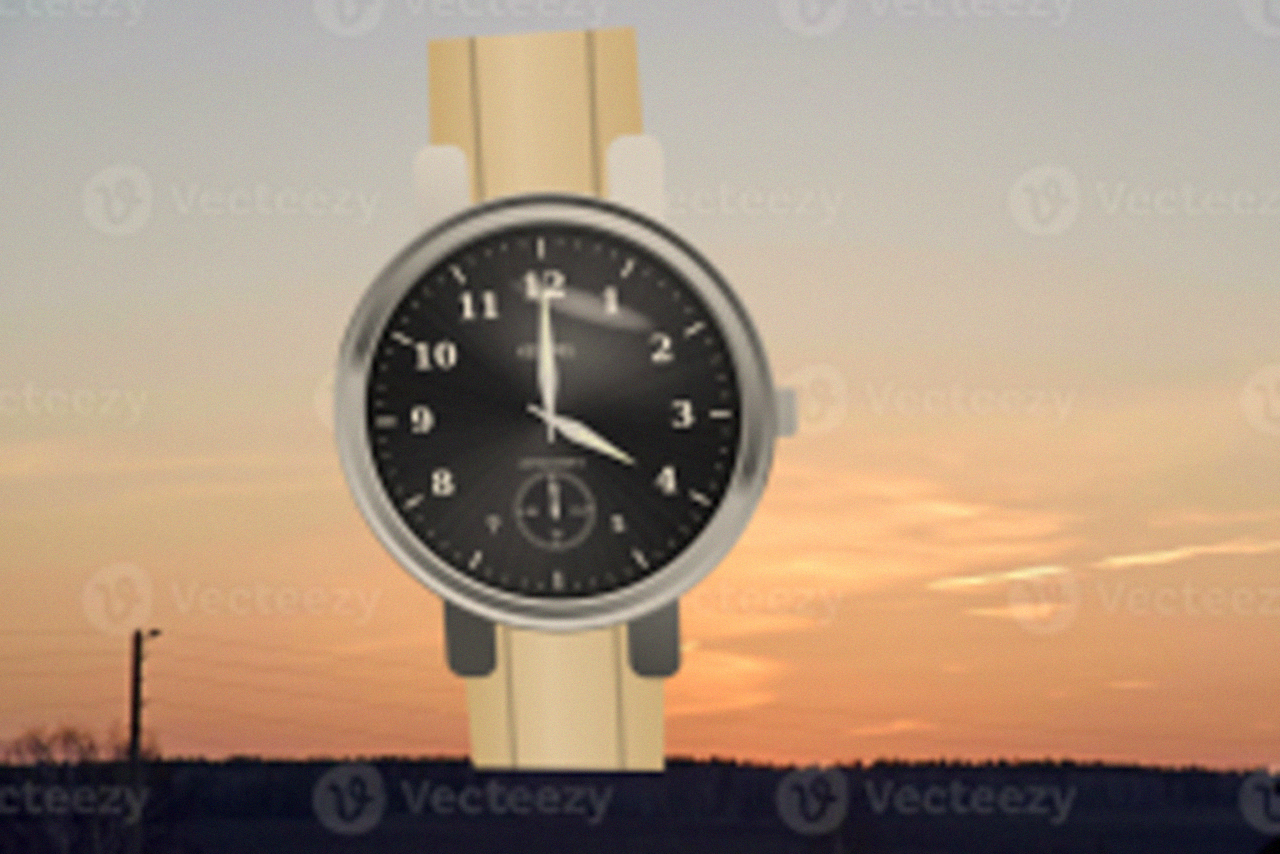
4,00
